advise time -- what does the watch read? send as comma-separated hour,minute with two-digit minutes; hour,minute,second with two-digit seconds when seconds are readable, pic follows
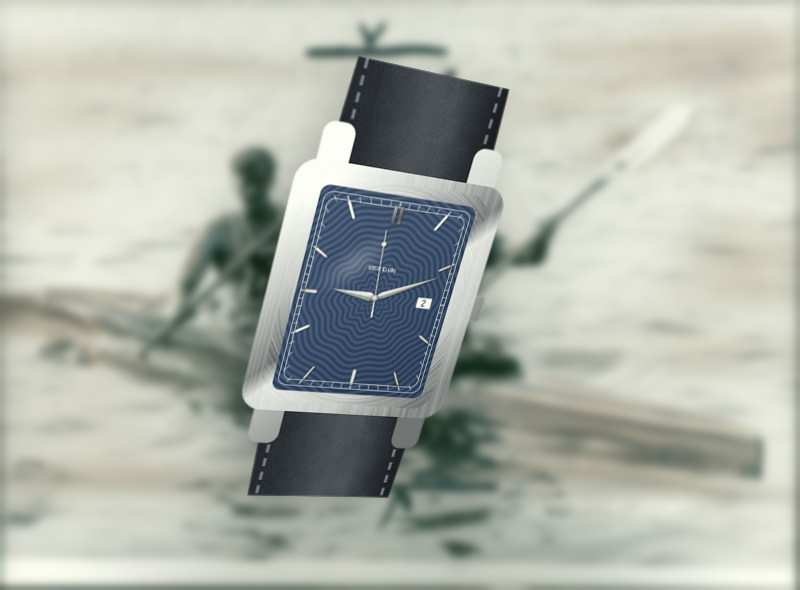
9,10,59
